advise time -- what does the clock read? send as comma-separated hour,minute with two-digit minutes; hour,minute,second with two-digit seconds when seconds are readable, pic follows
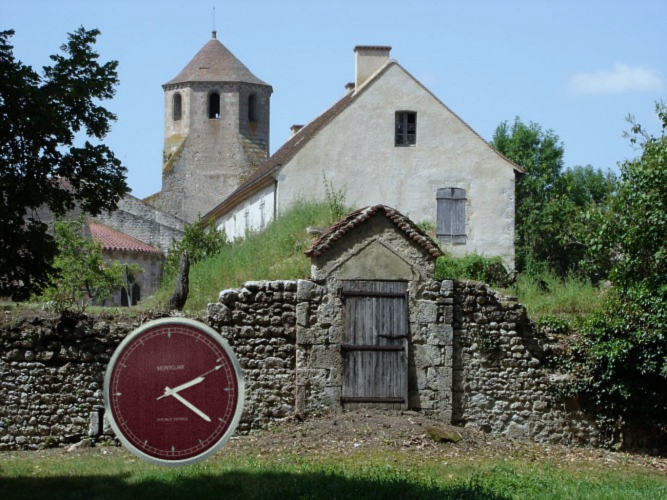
2,21,11
